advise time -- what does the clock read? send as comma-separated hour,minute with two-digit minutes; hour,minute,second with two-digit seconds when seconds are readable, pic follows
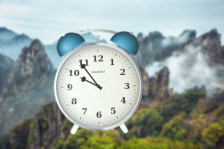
9,54
